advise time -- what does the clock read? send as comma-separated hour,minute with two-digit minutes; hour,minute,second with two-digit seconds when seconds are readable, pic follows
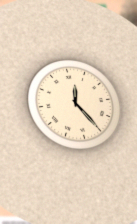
12,25
